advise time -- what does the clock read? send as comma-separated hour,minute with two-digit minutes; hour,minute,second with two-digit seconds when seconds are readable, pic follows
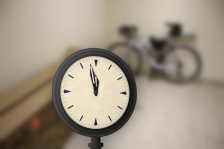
11,58
